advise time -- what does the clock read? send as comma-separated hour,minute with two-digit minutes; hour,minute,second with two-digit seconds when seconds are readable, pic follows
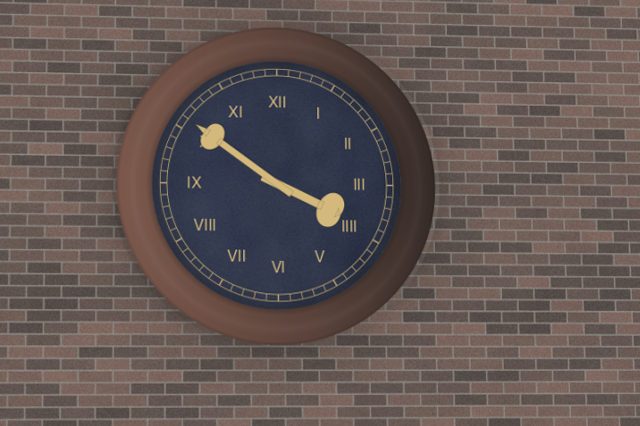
3,51
